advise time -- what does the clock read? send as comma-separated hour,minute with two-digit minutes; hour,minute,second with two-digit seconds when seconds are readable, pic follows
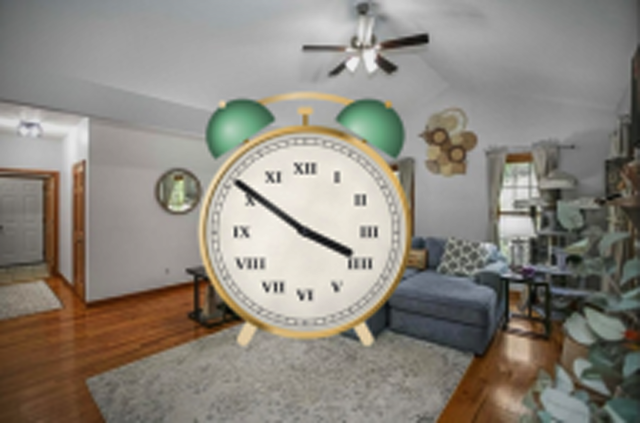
3,51
